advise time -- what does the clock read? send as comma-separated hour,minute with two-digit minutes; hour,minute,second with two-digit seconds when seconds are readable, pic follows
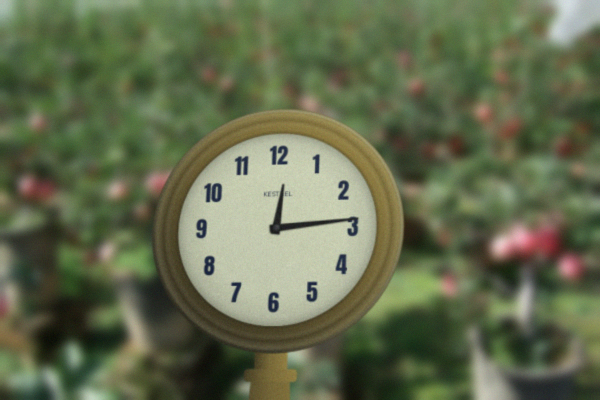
12,14
